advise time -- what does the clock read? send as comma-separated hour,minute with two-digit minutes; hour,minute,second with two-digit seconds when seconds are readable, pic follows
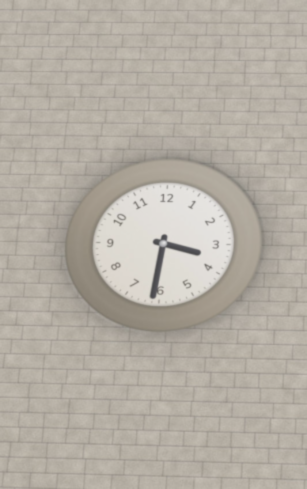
3,31
